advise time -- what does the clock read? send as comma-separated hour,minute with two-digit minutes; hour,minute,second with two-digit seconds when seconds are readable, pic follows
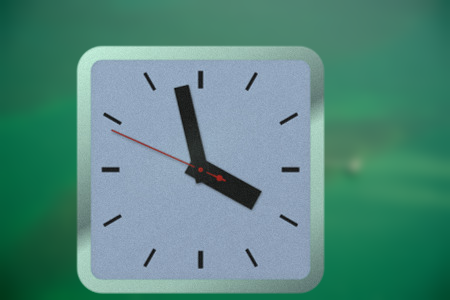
3,57,49
